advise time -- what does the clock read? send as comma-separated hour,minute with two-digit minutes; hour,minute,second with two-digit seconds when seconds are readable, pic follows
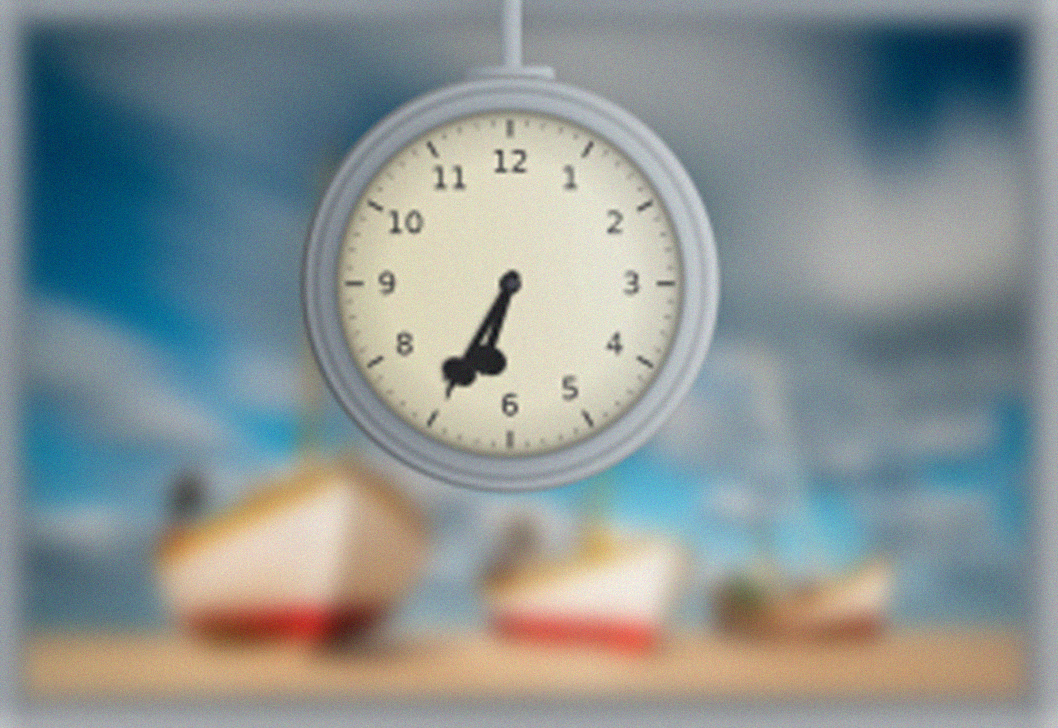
6,35
